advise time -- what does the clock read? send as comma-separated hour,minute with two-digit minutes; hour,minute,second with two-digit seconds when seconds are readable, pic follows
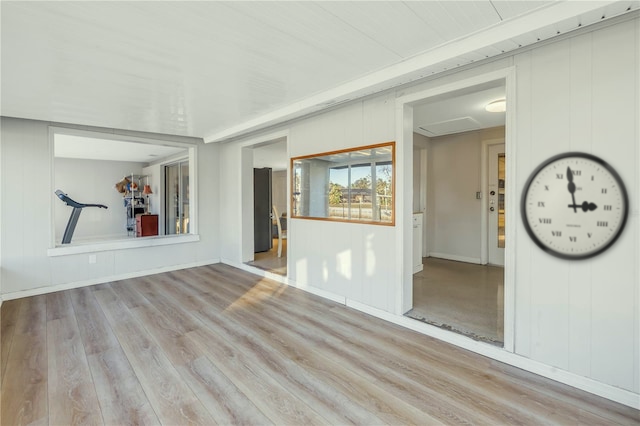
2,58
